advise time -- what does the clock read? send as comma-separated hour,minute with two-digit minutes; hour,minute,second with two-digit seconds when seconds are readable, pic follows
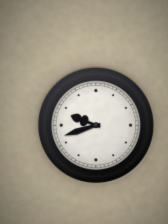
9,42
